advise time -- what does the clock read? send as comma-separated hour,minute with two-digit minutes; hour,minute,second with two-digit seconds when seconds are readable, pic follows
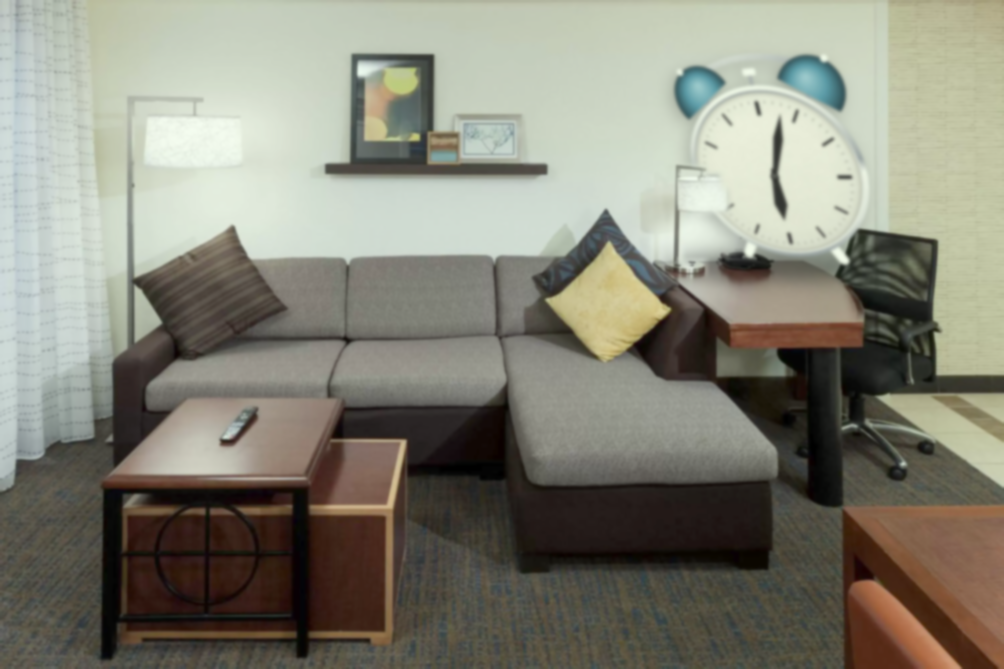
6,03
